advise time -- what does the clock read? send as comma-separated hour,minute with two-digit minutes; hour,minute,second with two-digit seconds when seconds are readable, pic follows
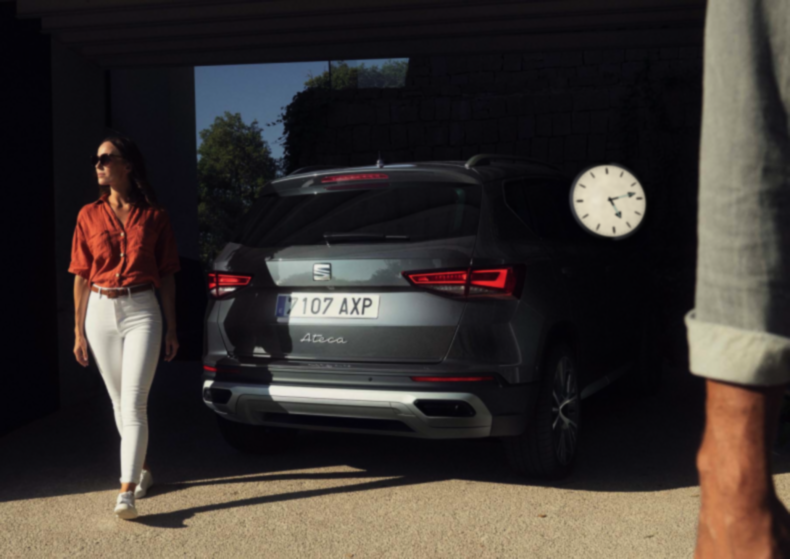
5,13
